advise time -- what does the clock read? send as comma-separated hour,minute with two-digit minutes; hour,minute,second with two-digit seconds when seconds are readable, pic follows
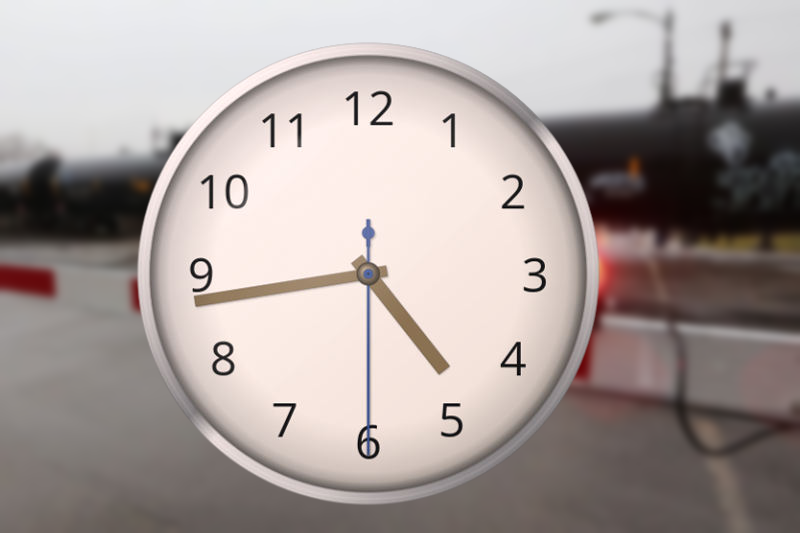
4,43,30
